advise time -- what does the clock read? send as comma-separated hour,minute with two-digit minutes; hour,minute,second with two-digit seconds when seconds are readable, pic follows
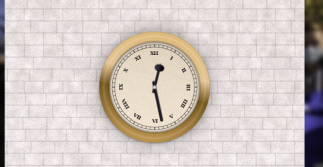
12,28
